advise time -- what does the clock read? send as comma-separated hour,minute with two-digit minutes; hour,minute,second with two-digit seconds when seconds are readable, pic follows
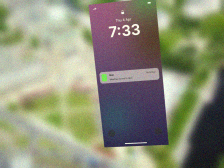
7,33
